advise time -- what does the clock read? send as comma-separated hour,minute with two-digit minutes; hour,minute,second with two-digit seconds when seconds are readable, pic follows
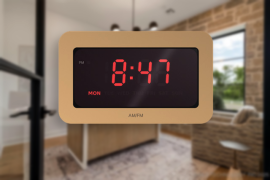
8,47
